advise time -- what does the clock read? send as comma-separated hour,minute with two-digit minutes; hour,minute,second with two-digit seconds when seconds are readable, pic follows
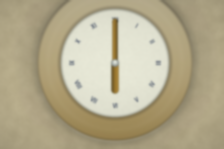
6,00
